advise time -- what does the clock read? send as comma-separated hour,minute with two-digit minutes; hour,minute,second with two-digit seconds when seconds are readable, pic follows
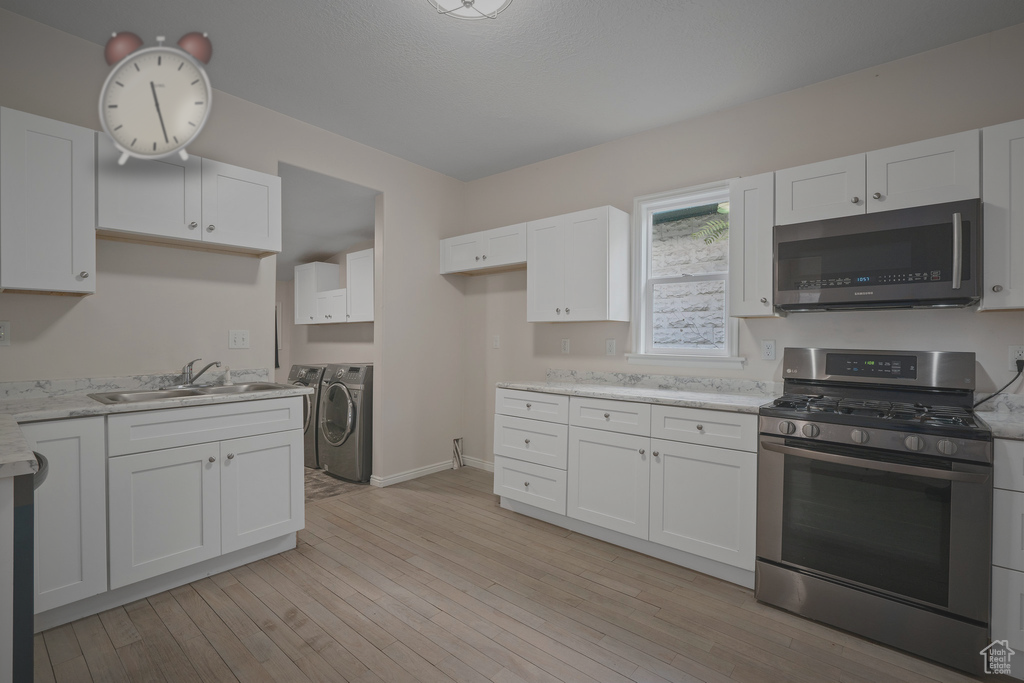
11,27
